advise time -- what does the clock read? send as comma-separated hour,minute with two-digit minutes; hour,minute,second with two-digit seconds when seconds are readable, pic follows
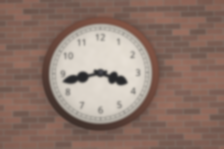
3,43
